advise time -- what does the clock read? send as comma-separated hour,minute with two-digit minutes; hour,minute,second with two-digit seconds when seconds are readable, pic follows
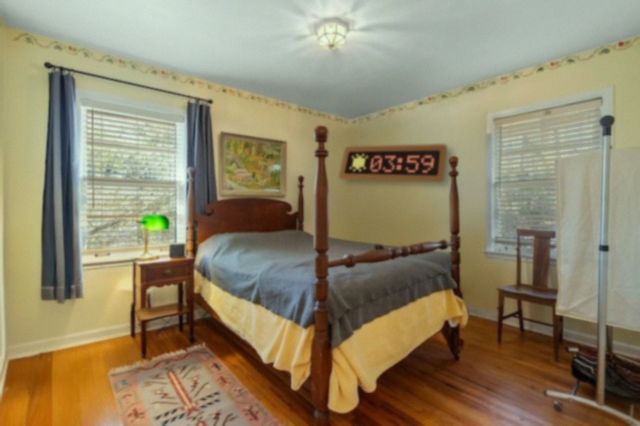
3,59
